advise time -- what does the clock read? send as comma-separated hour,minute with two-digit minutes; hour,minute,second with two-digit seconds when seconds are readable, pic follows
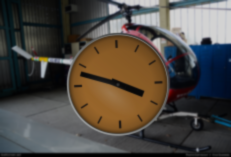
3,48
